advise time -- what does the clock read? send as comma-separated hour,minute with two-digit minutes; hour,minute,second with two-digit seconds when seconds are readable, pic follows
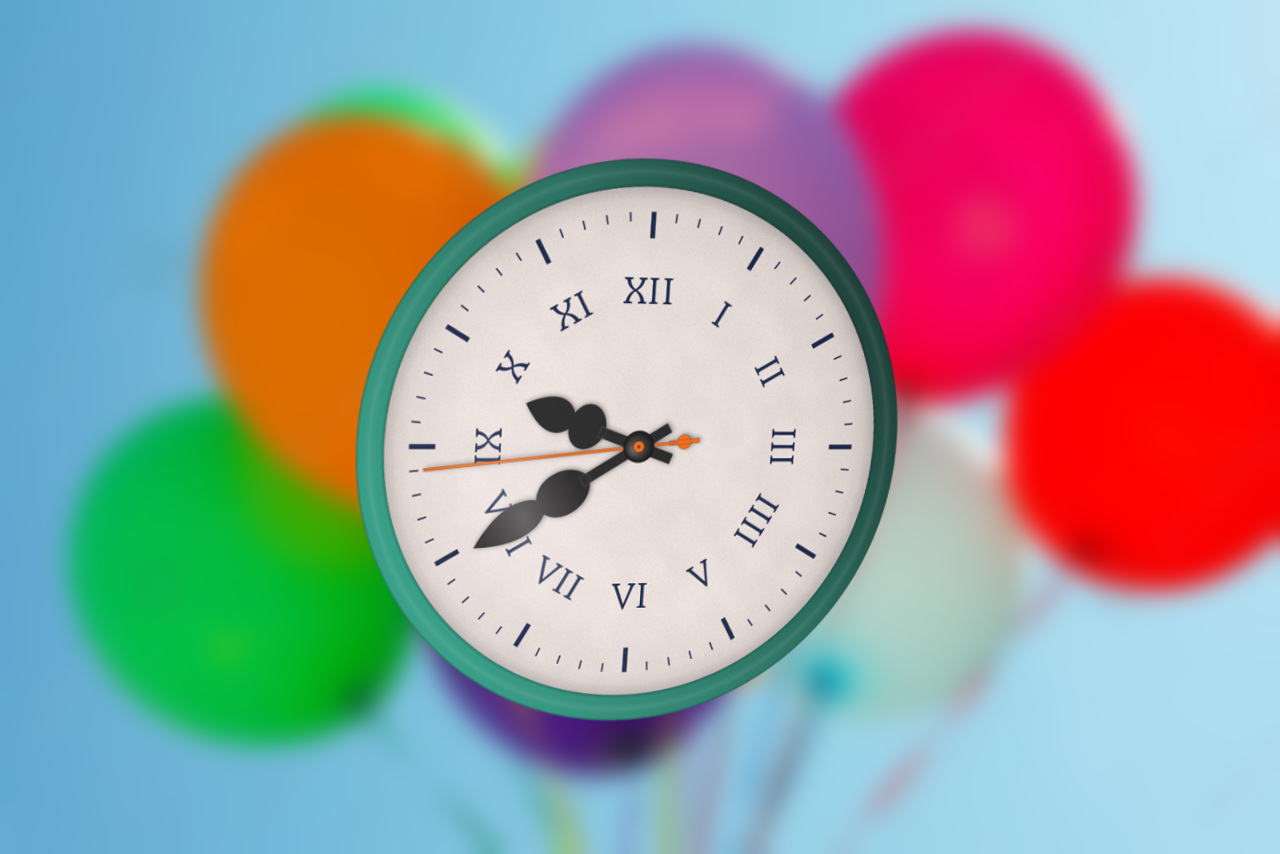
9,39,44
